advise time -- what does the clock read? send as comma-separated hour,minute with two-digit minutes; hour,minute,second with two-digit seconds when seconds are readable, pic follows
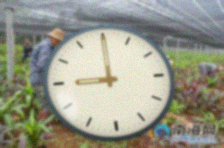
9,00
